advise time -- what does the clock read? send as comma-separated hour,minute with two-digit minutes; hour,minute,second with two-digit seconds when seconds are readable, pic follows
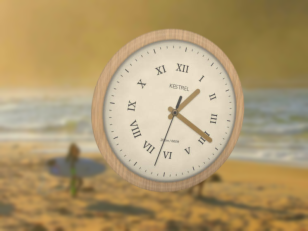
1,19,32
